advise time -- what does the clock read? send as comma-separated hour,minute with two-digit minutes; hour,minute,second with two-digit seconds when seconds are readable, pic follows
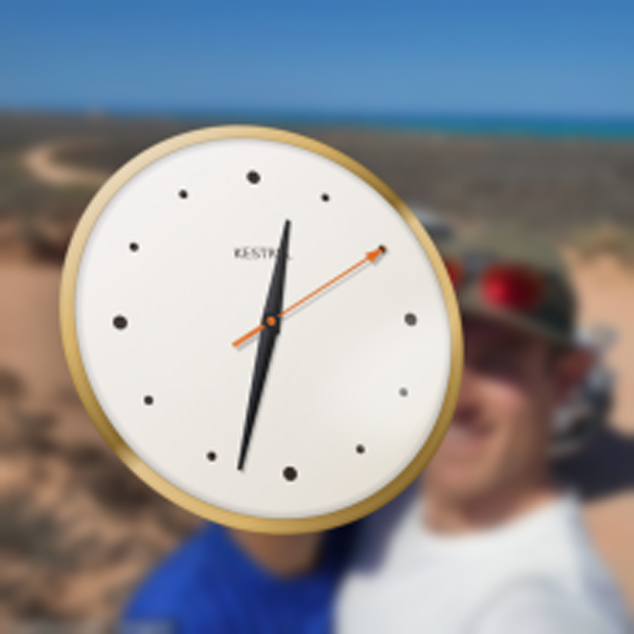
12,33,10
